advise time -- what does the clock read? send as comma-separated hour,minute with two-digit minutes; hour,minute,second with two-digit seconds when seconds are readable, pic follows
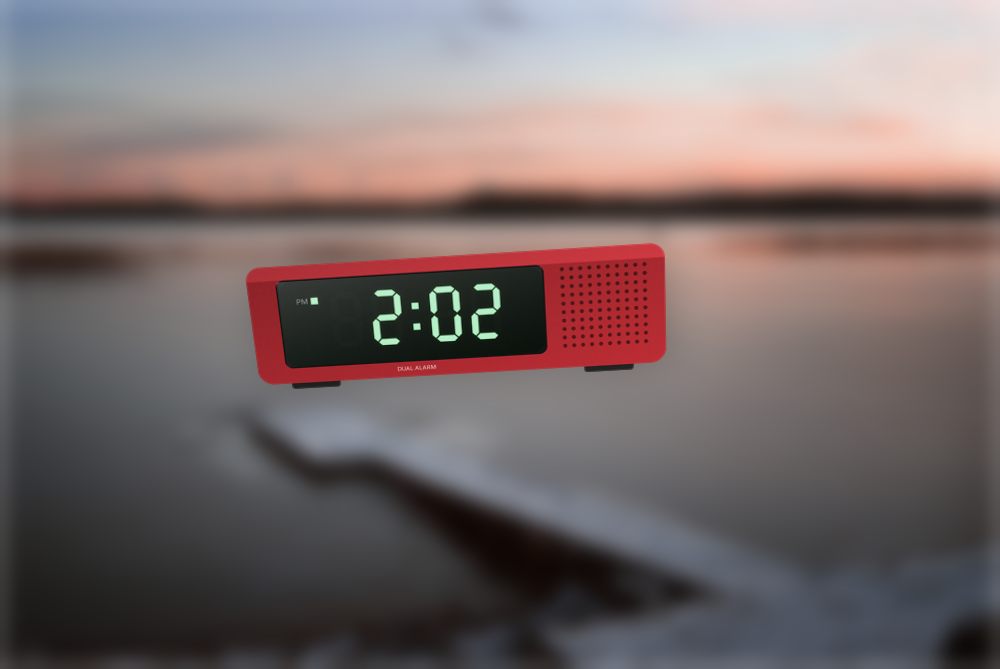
2,02
